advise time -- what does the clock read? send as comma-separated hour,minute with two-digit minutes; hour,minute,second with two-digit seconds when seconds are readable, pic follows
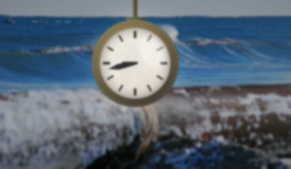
8,43
